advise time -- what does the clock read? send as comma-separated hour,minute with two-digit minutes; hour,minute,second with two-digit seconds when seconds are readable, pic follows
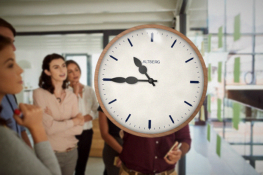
10,45
